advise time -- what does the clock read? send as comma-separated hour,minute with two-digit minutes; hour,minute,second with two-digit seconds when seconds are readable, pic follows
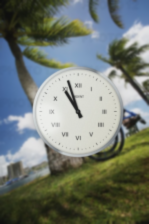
10,57
